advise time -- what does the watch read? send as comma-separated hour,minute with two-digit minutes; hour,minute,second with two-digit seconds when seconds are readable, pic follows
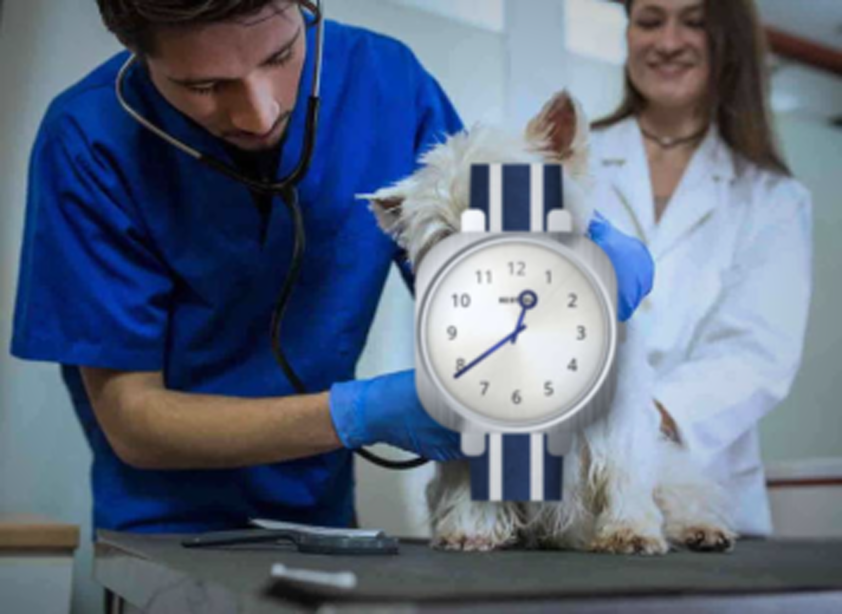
12,39
